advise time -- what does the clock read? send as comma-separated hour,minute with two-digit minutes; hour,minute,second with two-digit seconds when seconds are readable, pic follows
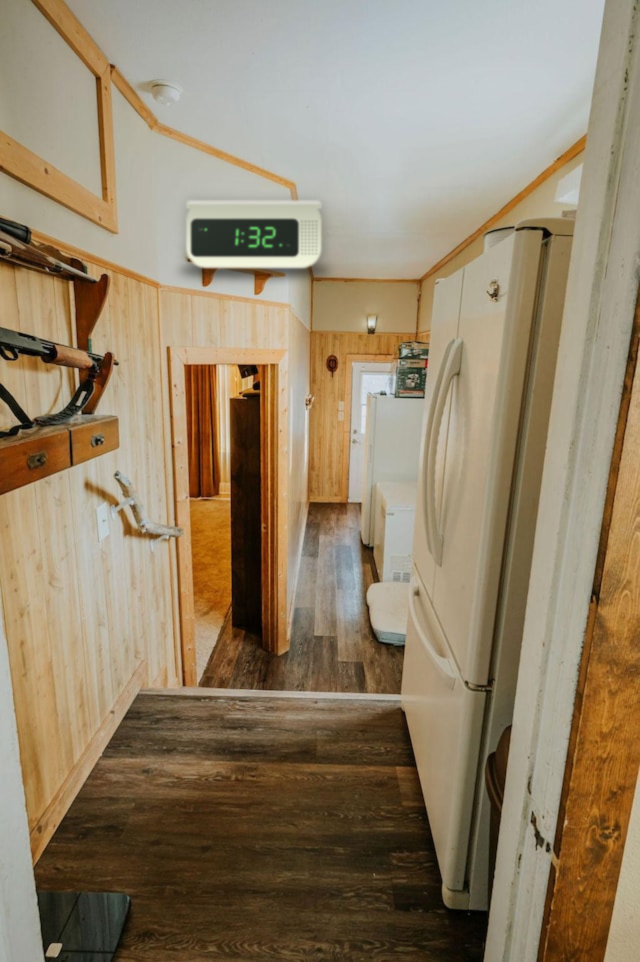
1,32
